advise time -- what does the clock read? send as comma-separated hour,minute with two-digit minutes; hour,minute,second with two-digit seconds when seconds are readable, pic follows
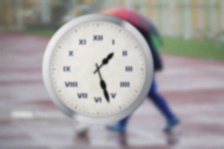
1,27
